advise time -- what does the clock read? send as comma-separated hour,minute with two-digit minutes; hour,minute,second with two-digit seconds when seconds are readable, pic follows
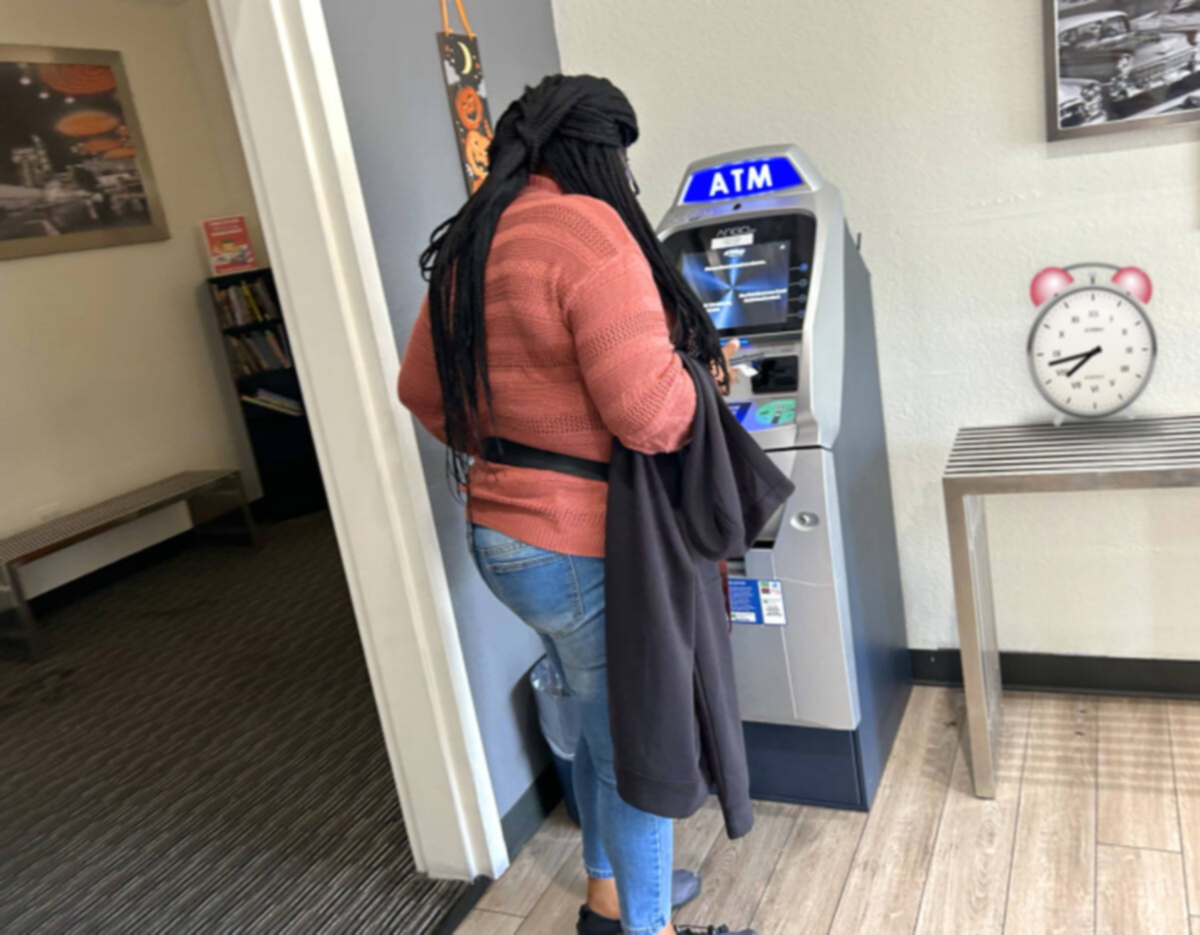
7,43
